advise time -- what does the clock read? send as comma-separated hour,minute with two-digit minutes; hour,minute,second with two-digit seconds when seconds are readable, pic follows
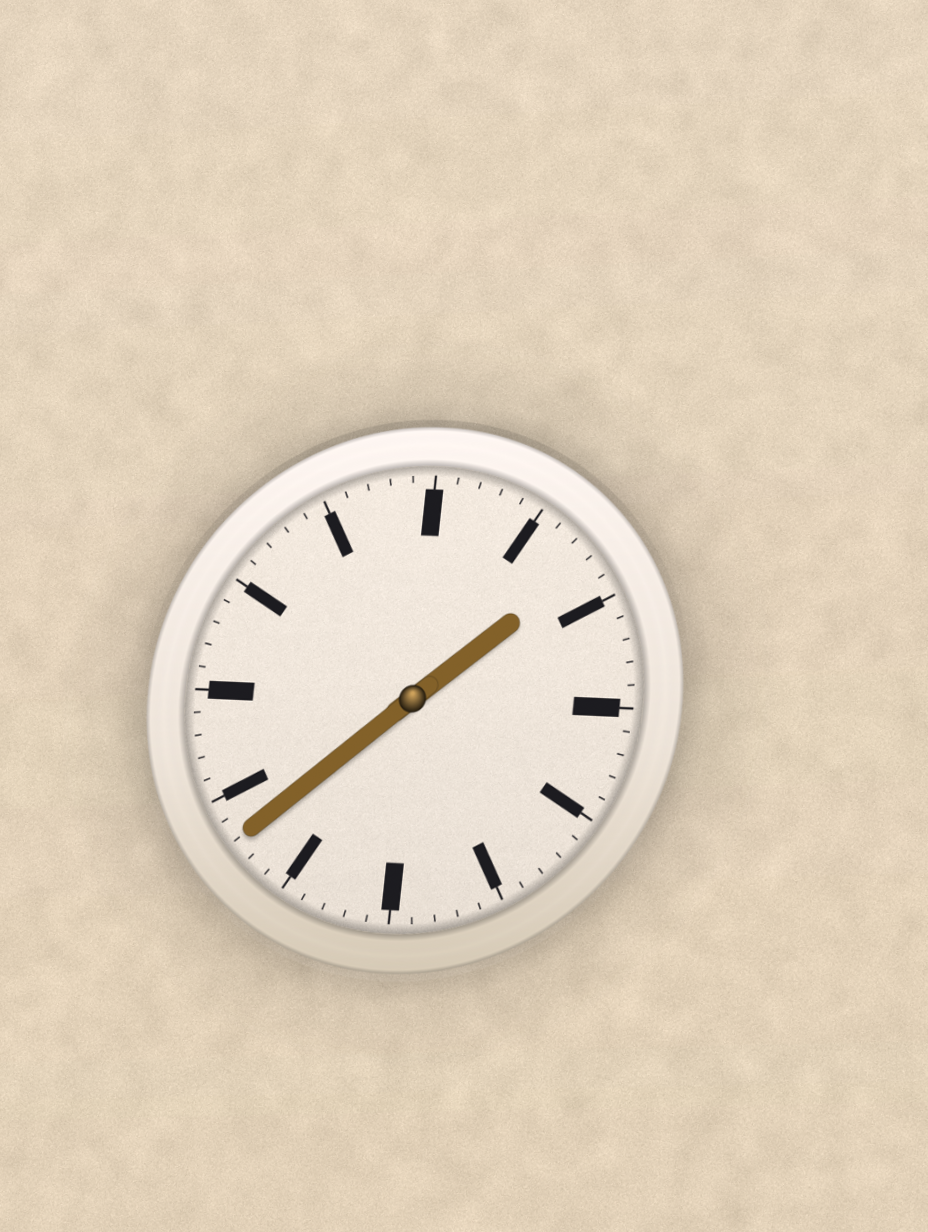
1,38
